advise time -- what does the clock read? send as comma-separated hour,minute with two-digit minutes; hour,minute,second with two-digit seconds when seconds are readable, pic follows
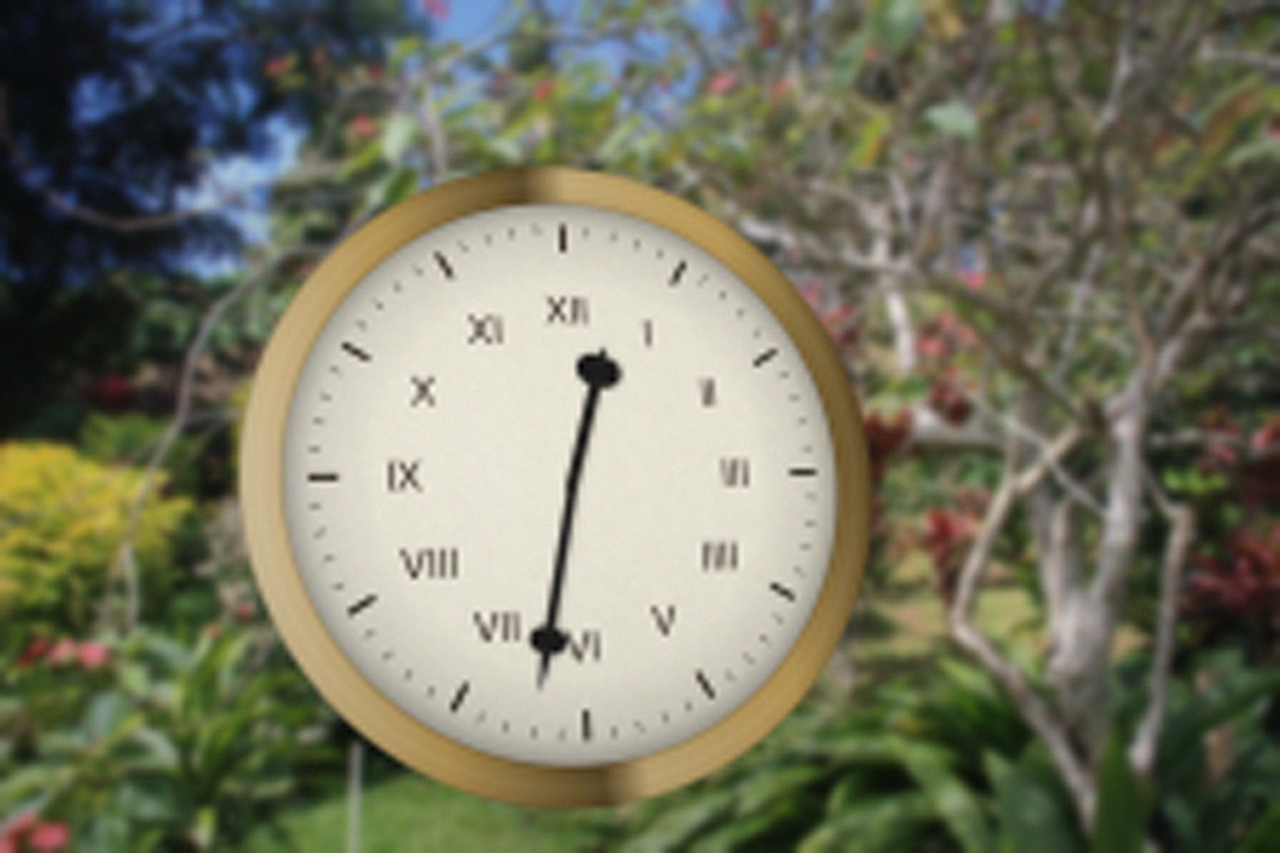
12,32
